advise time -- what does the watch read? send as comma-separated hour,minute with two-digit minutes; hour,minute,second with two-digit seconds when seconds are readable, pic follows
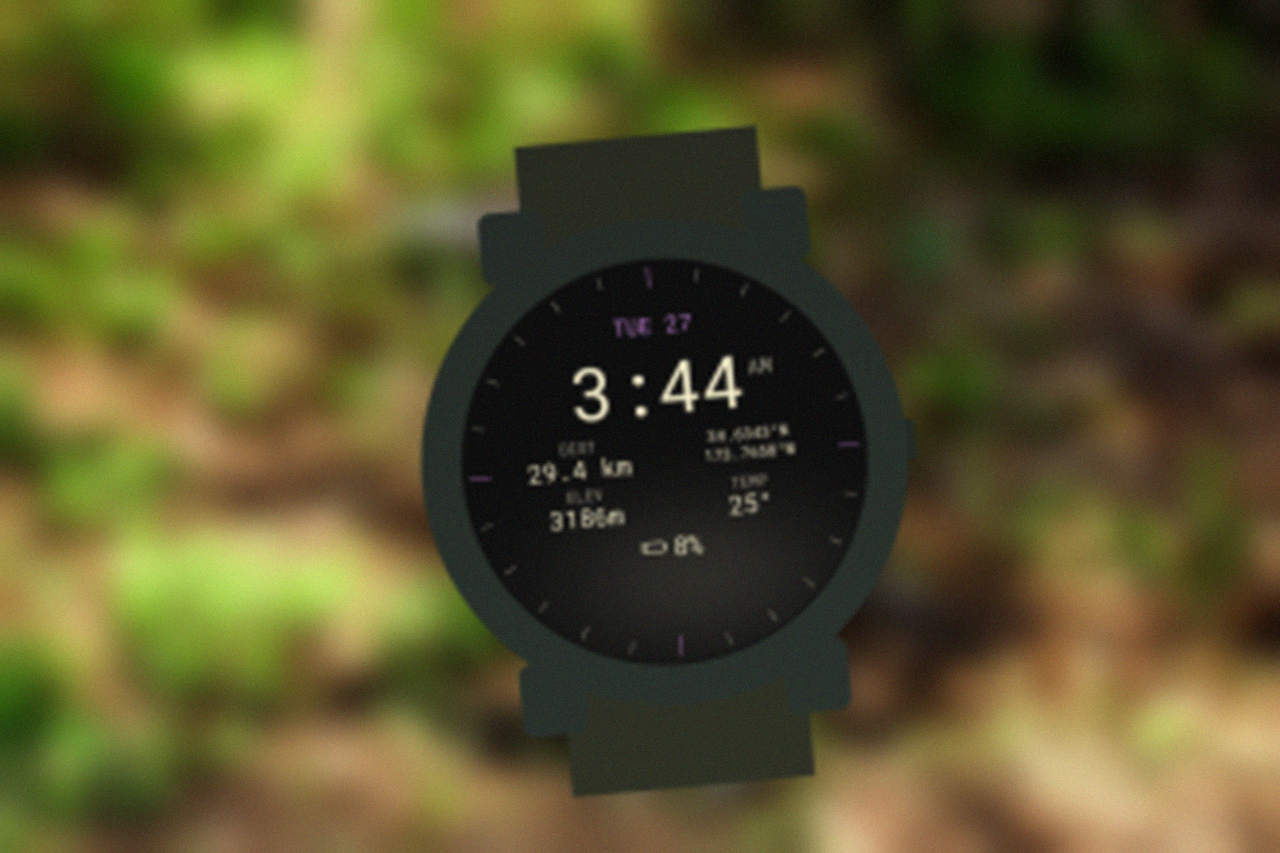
3,44
